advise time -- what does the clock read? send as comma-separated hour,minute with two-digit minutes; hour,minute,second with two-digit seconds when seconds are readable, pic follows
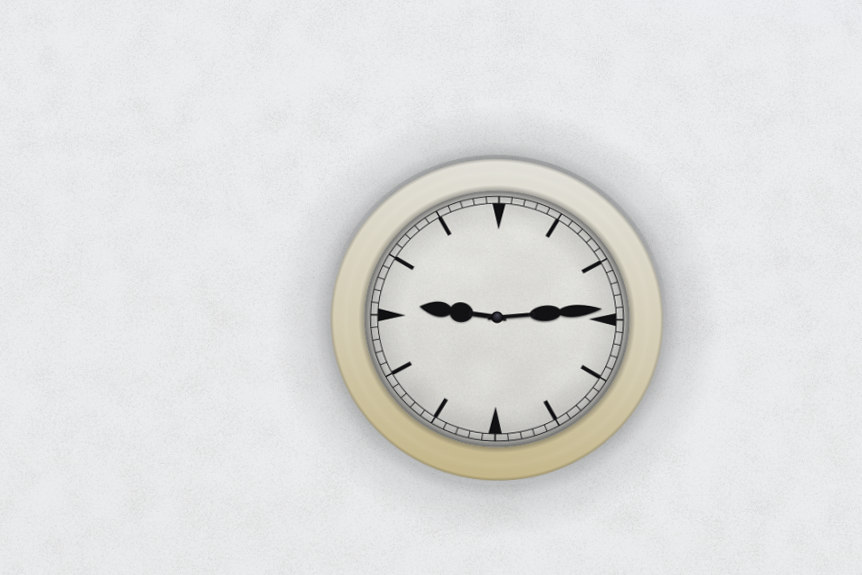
9,14
